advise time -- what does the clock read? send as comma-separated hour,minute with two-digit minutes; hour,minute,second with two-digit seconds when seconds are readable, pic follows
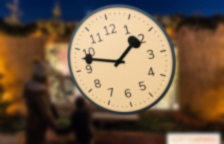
1,48
